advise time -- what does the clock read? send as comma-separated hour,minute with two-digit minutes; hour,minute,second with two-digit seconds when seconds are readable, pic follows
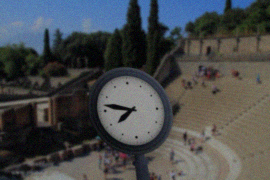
7,47
